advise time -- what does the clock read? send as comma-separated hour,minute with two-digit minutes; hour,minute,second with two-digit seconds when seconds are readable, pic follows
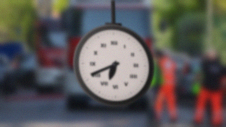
6,41
